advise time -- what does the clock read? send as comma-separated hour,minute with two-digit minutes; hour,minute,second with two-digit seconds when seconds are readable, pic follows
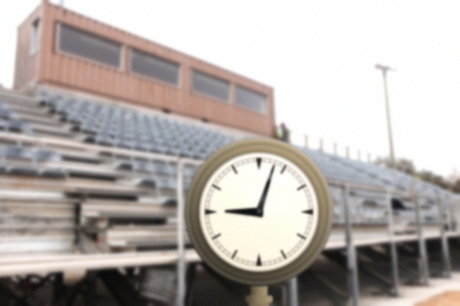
9,03
